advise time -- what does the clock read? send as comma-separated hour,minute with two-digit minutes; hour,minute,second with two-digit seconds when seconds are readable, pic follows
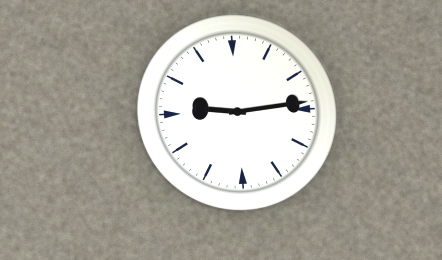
9,14
